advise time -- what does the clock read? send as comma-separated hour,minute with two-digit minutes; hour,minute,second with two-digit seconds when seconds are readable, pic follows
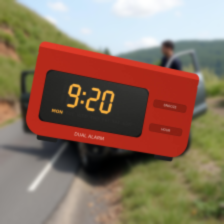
9,20
